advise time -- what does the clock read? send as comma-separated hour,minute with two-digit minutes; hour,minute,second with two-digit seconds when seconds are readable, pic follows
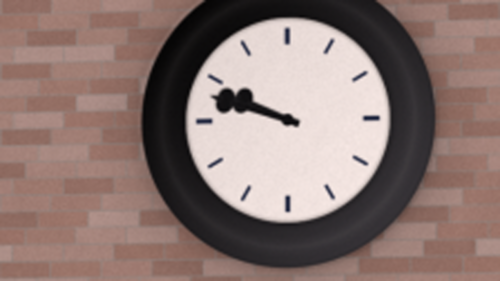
9,48
